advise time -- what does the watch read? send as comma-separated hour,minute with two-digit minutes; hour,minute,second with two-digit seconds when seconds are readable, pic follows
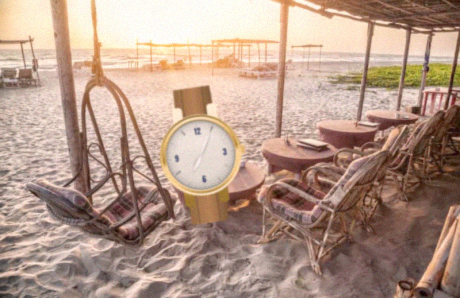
7,05
